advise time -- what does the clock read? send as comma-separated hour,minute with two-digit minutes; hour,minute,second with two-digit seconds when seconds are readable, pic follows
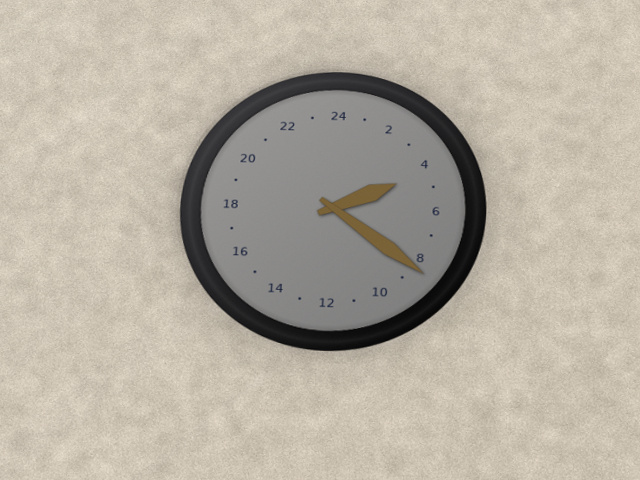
4,21
